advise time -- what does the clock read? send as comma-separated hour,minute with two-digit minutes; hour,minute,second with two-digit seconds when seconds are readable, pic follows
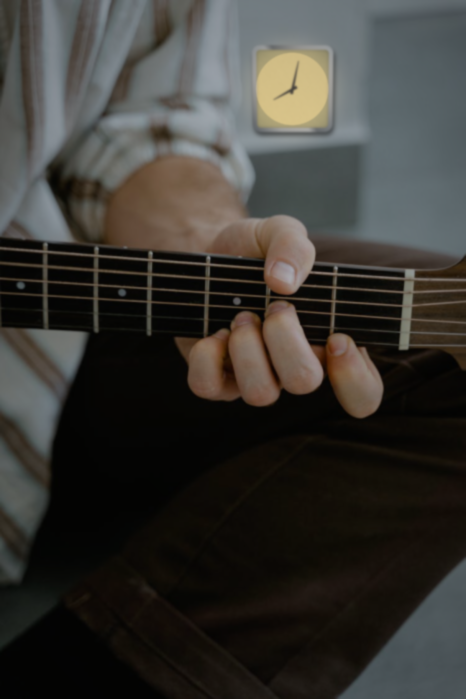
8,02
